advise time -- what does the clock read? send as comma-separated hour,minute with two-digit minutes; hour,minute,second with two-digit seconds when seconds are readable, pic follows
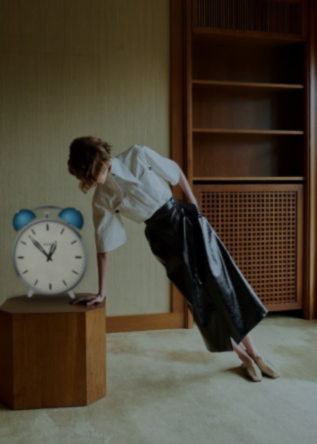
12,53
